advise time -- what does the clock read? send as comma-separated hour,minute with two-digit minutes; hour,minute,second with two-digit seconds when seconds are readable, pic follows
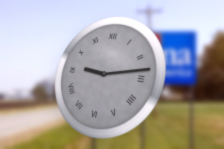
9,13
